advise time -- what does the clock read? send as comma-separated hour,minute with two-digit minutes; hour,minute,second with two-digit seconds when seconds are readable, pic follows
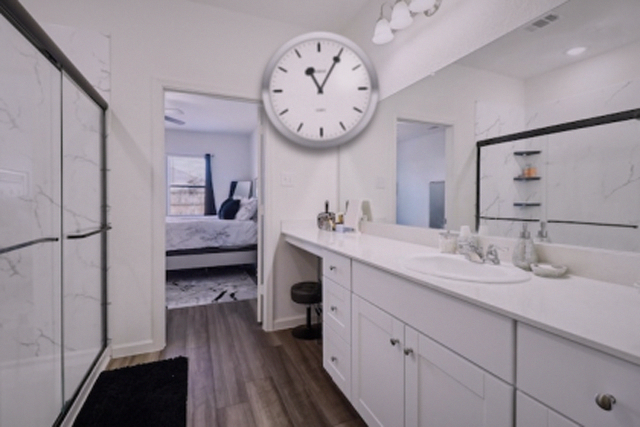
11,05
